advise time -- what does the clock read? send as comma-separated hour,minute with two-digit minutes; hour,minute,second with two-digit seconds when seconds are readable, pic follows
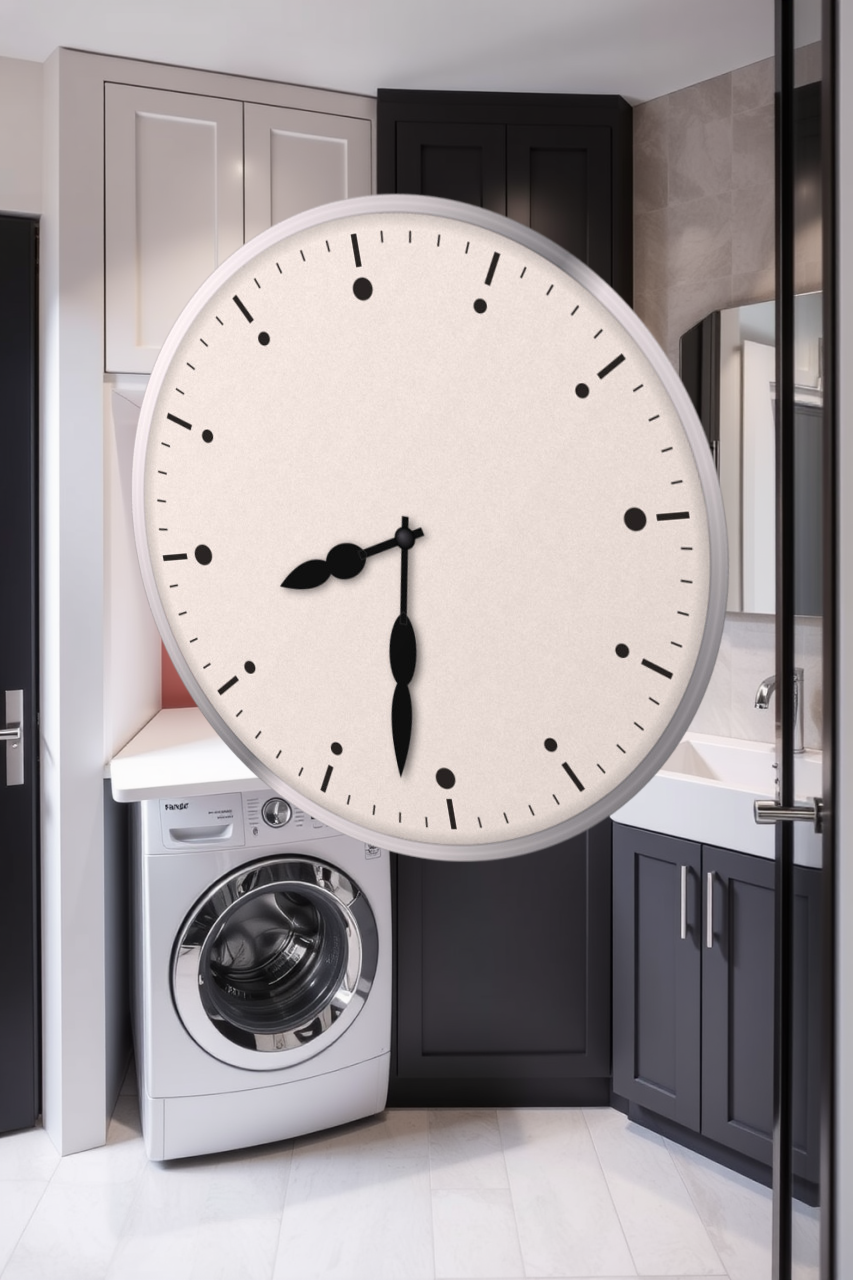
8,32
